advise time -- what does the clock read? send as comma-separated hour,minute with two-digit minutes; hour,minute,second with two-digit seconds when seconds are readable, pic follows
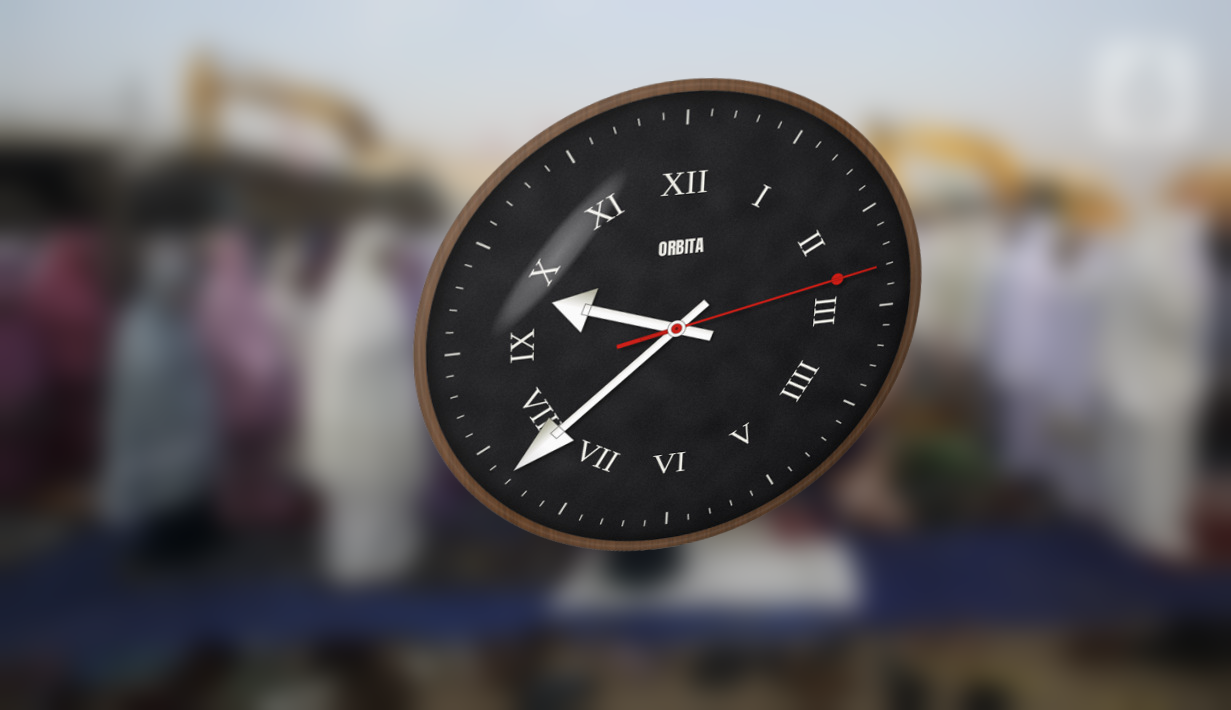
9,38,13
